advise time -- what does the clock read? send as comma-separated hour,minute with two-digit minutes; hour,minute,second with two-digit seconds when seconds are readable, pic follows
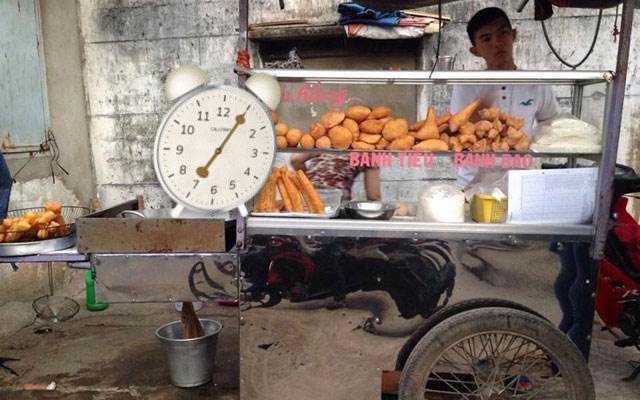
7,05
